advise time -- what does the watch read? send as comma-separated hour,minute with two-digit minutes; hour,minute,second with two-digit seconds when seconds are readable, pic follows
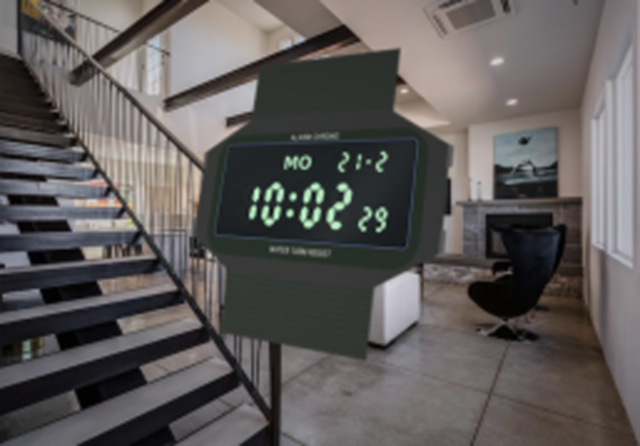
10,02,29
